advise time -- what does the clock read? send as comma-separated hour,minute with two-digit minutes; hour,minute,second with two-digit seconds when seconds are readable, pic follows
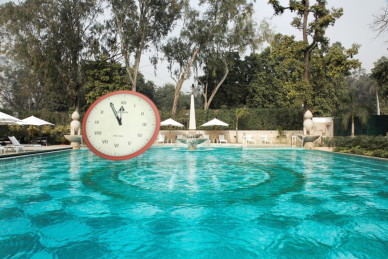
11,55
